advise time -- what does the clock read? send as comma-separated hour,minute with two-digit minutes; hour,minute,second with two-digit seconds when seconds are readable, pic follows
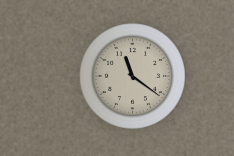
11,21
